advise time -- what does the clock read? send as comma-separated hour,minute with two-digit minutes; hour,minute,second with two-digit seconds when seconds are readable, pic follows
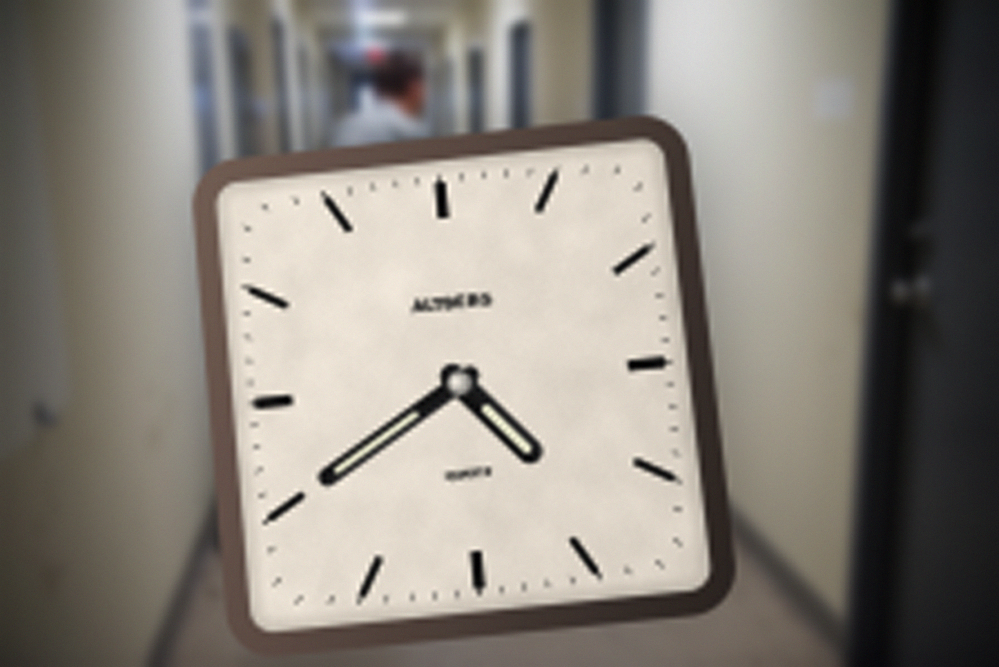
4,40
